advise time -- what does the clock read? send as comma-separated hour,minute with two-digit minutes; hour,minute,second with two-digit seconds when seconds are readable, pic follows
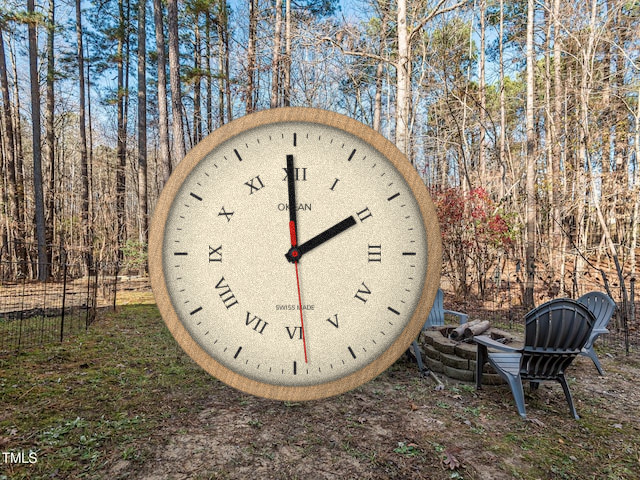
1,59,29
